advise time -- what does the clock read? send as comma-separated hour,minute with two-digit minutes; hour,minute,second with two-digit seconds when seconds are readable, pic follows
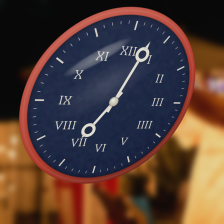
7,03
